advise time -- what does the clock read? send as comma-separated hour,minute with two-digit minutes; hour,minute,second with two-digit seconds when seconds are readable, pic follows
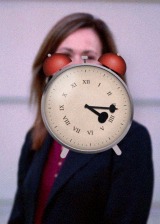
4,16
